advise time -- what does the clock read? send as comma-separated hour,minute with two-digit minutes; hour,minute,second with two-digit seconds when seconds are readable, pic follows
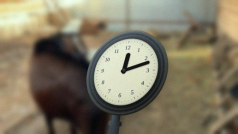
12,12
